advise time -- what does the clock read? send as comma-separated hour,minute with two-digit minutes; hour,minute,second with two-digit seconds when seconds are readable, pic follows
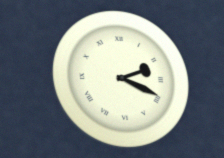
2,19
